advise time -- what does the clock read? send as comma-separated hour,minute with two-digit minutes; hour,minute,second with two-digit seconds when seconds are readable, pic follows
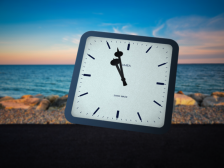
10,57
